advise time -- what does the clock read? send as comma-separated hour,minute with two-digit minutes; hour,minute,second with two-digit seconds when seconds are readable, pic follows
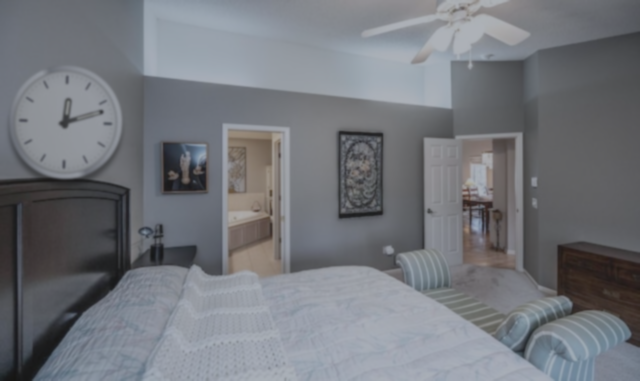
12,12
